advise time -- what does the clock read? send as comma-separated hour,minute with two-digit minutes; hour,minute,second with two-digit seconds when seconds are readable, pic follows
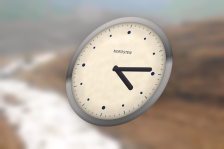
4,14
